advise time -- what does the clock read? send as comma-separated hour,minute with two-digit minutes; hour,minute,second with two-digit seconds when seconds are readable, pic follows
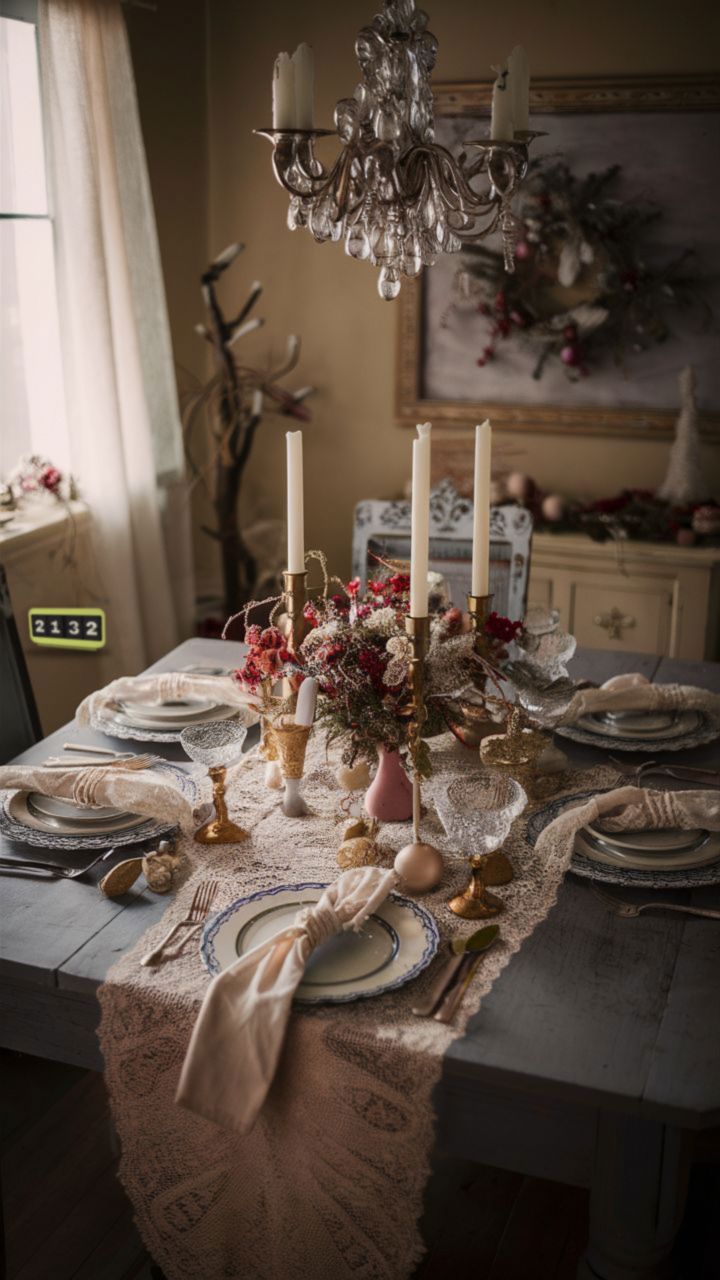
21,32
